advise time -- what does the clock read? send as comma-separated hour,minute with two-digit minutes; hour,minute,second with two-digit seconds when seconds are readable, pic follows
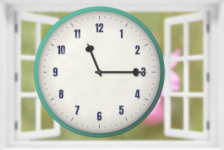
11,15
